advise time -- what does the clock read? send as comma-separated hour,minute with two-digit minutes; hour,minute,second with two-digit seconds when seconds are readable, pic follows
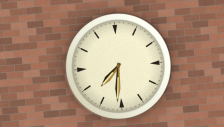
7,31
